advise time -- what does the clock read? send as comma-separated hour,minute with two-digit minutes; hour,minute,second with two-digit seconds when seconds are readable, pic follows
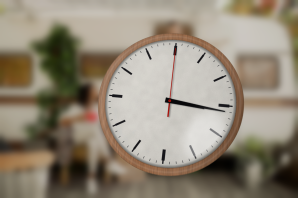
3,16,00
